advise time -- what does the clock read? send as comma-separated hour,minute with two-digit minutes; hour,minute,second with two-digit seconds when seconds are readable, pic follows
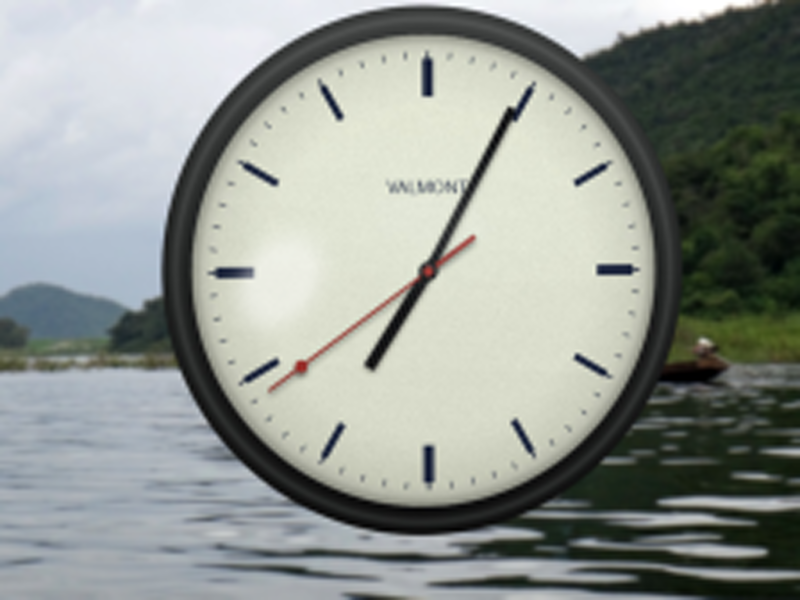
7,04,39
